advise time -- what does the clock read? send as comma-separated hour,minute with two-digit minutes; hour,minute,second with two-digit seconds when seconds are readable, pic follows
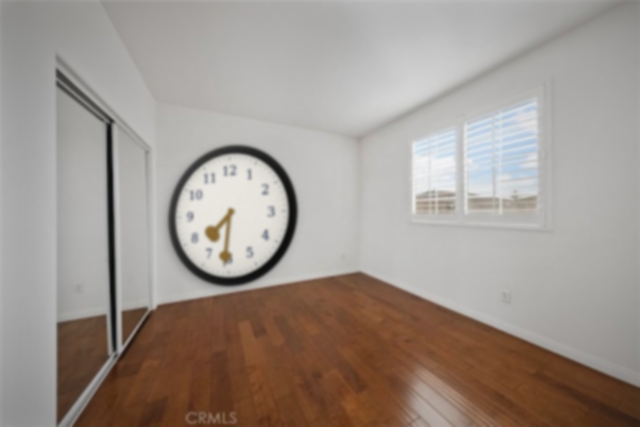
7,31
